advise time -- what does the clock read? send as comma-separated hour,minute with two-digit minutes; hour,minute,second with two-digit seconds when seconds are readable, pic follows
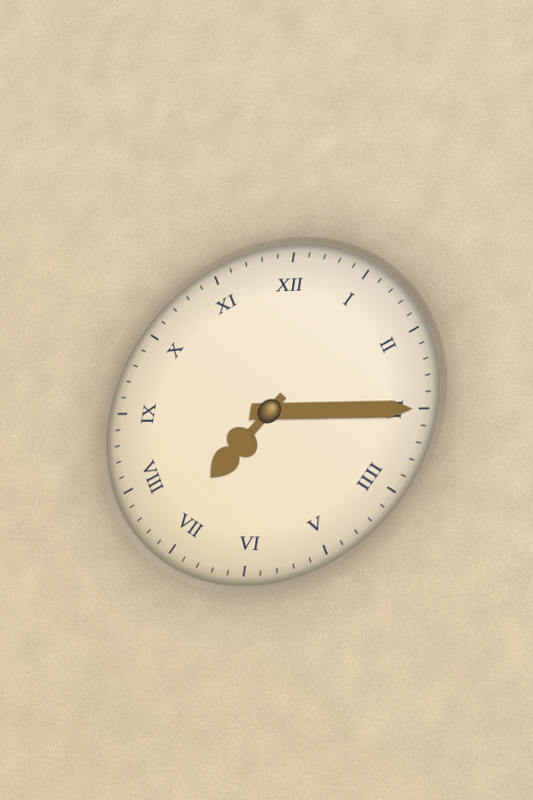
7,15
